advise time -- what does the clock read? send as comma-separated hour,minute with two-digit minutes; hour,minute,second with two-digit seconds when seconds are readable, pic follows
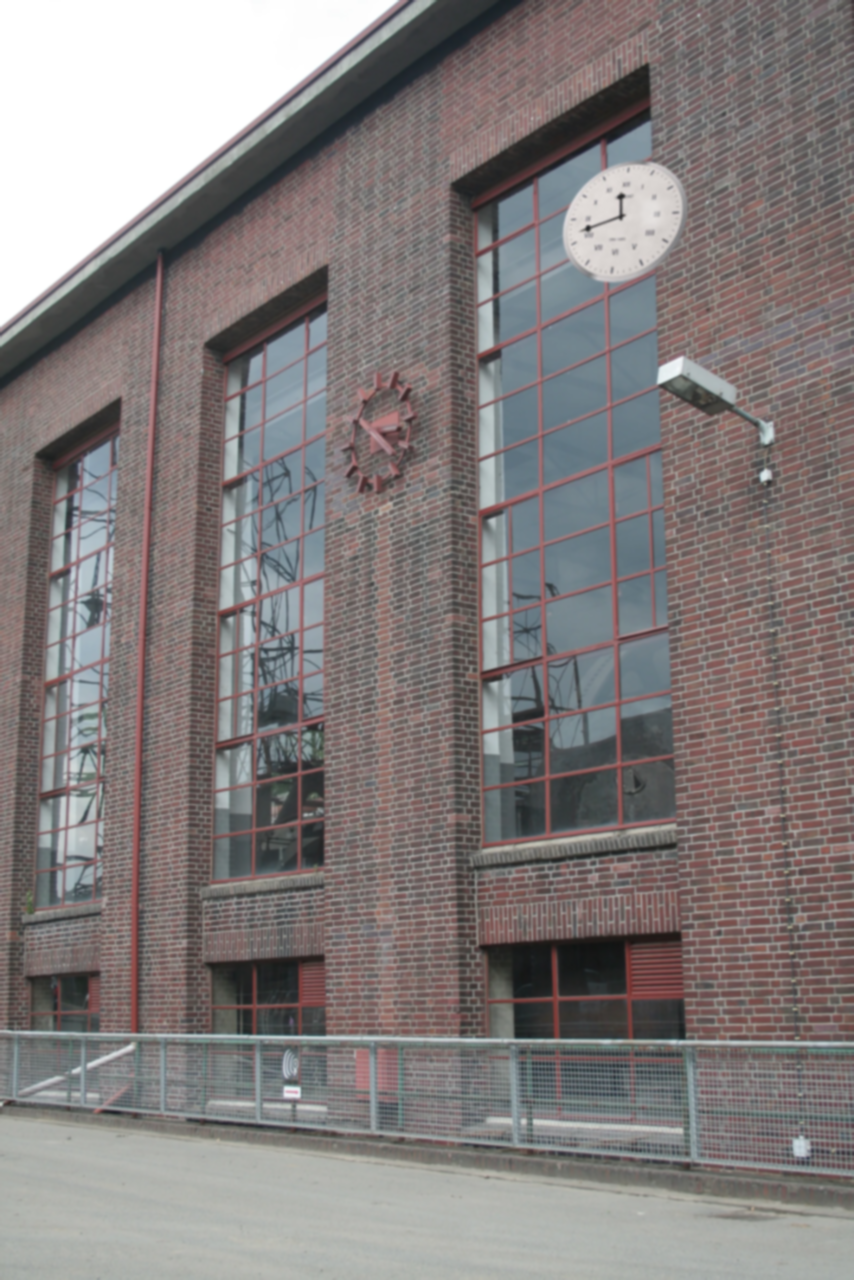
11,42
